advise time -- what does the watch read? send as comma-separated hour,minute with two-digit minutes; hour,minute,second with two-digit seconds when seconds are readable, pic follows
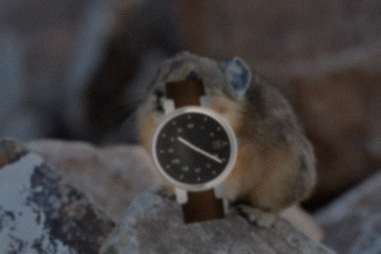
10,21
